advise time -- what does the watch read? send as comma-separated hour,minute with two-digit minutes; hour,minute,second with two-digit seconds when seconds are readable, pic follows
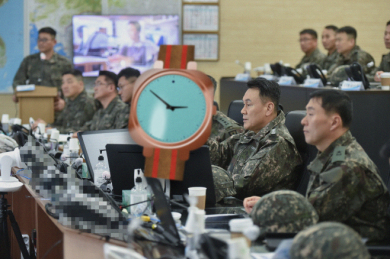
2,51
